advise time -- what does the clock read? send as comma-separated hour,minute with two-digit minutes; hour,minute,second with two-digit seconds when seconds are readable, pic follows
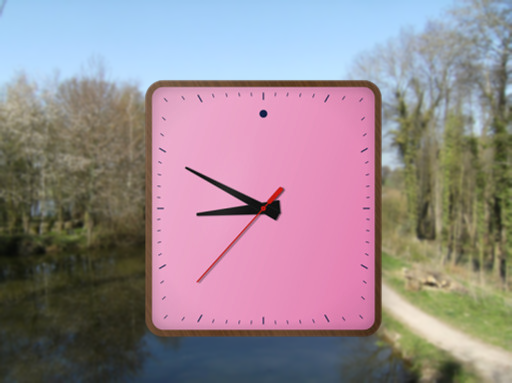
8,49,37
